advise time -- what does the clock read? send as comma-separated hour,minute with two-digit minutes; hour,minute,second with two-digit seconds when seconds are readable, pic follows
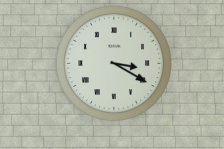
3,20
